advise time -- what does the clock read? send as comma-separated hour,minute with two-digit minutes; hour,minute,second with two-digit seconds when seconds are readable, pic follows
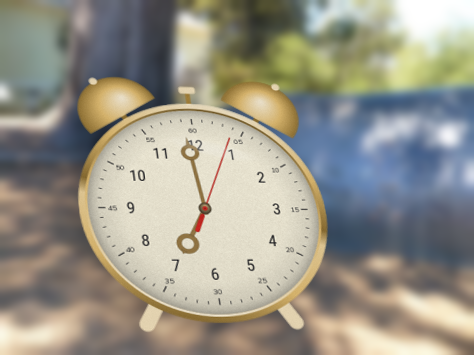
6,59,04
